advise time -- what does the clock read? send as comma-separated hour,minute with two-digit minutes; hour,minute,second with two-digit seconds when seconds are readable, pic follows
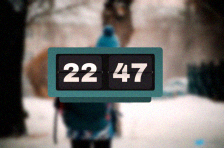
22,47
